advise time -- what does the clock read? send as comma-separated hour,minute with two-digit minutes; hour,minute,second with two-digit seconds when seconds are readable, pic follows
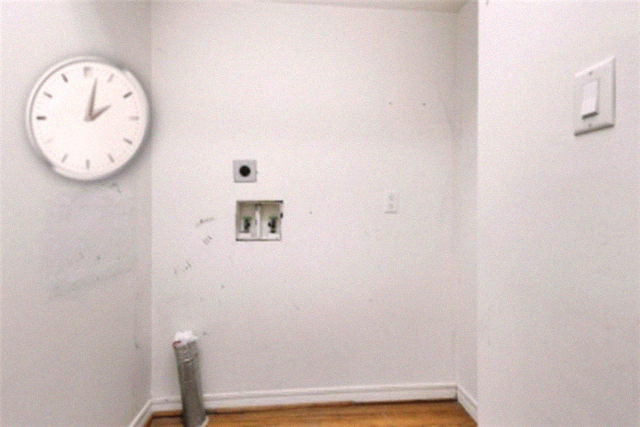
2,02
